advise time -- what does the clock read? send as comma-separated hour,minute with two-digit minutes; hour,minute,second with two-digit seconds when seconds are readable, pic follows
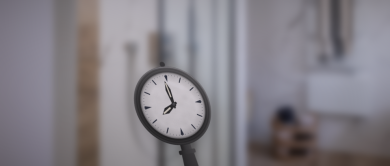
7,59
